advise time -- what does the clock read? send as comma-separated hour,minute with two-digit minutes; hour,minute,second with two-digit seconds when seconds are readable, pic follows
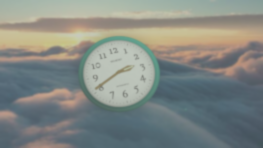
2,41
